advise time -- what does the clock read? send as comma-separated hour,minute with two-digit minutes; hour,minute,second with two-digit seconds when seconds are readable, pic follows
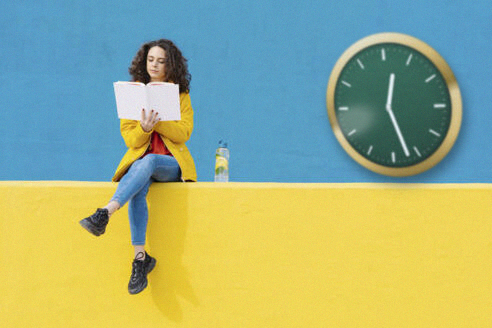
12,27
